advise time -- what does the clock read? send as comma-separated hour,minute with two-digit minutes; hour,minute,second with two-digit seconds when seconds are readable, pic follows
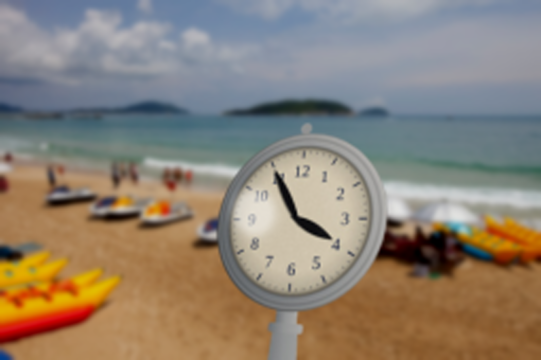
3,55
